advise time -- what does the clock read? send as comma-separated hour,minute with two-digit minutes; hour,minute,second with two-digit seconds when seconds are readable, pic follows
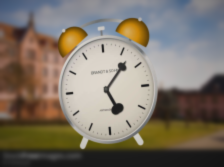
5,07
